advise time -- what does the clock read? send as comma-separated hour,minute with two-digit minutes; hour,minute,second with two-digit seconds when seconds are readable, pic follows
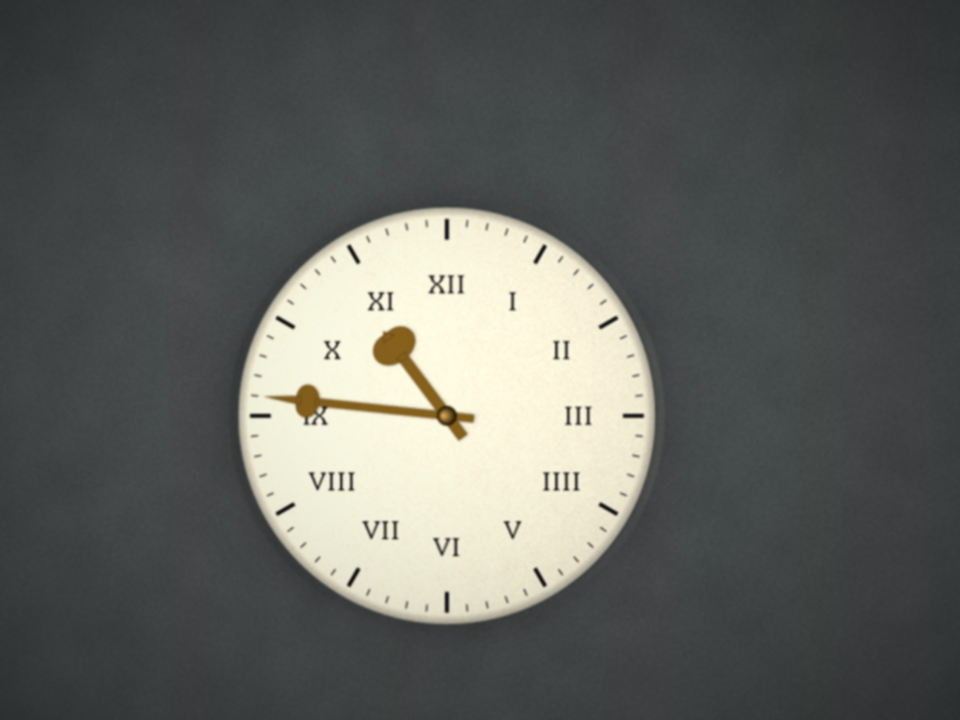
10,46
